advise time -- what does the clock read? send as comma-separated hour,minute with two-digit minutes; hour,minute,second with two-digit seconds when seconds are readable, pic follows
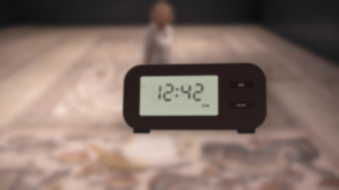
12,42
